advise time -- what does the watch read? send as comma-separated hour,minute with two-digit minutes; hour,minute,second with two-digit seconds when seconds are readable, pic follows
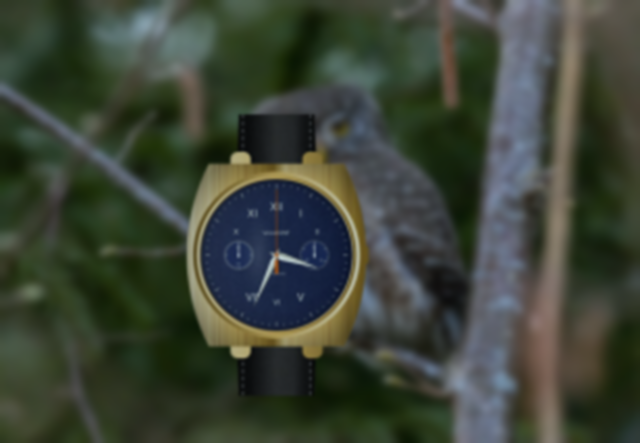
3,34
